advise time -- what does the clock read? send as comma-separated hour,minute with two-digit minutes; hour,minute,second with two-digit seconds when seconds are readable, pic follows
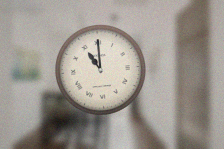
11,00
